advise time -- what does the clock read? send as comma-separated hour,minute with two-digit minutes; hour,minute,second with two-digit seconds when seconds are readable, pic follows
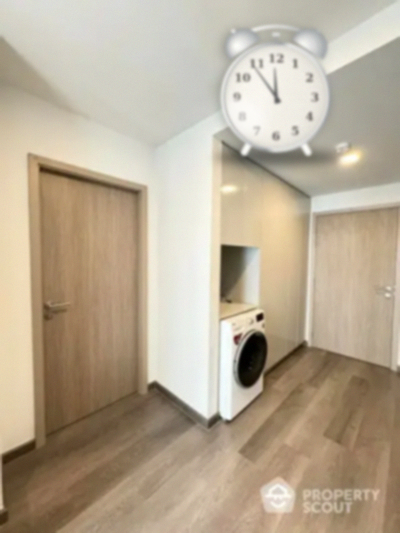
11,54
